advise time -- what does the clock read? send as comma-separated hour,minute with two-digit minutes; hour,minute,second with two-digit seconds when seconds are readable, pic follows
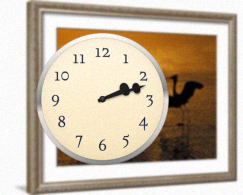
2,12
